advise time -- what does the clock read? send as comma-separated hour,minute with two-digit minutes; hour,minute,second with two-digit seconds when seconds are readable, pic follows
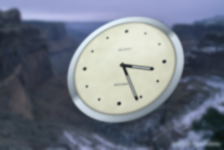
3,26
